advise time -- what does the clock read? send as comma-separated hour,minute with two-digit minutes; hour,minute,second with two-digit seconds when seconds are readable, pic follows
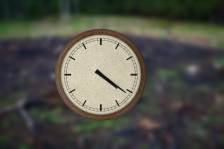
4,21
